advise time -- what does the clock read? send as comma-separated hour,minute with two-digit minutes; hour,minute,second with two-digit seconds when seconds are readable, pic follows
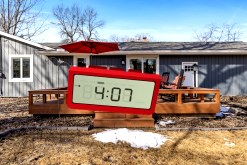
4,07
